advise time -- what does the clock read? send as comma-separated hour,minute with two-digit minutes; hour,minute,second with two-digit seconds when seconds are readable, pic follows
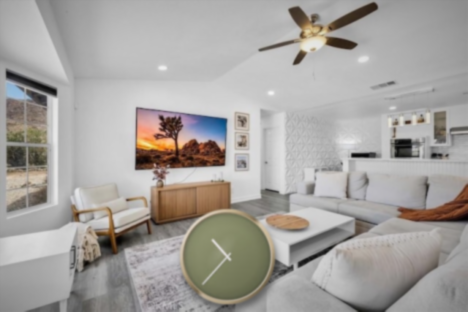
10,37
